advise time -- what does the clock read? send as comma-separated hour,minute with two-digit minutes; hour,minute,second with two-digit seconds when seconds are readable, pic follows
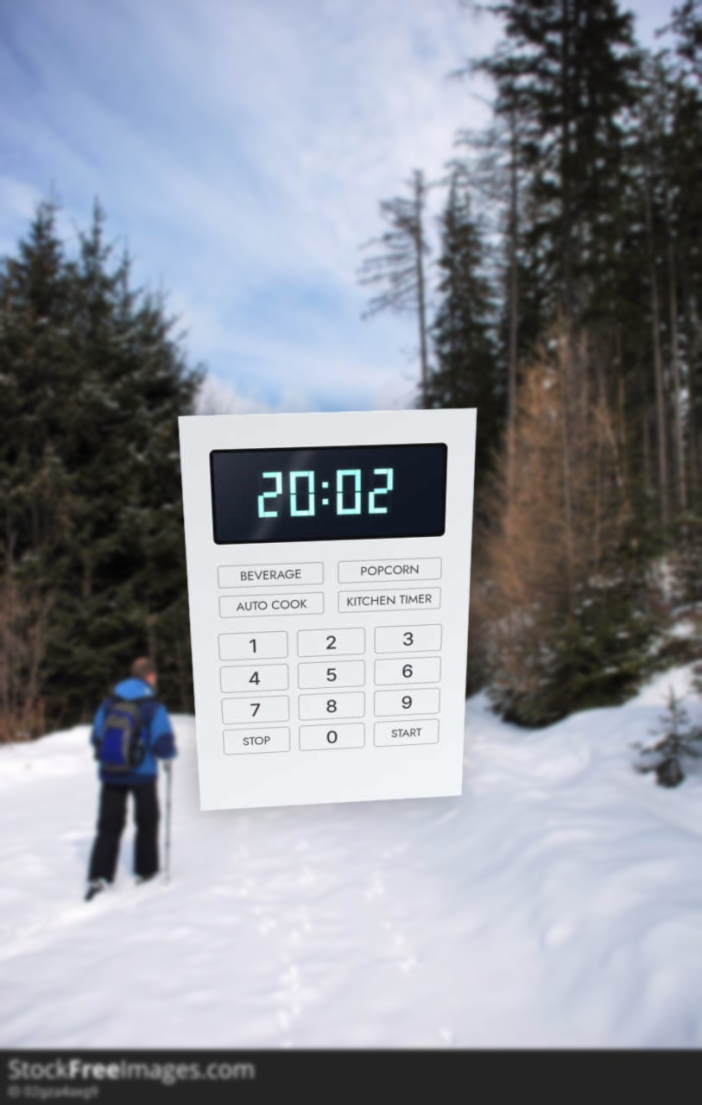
20,02
